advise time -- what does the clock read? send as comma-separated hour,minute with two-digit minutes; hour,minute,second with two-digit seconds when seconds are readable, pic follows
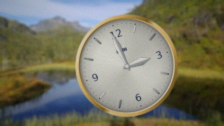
2,59
